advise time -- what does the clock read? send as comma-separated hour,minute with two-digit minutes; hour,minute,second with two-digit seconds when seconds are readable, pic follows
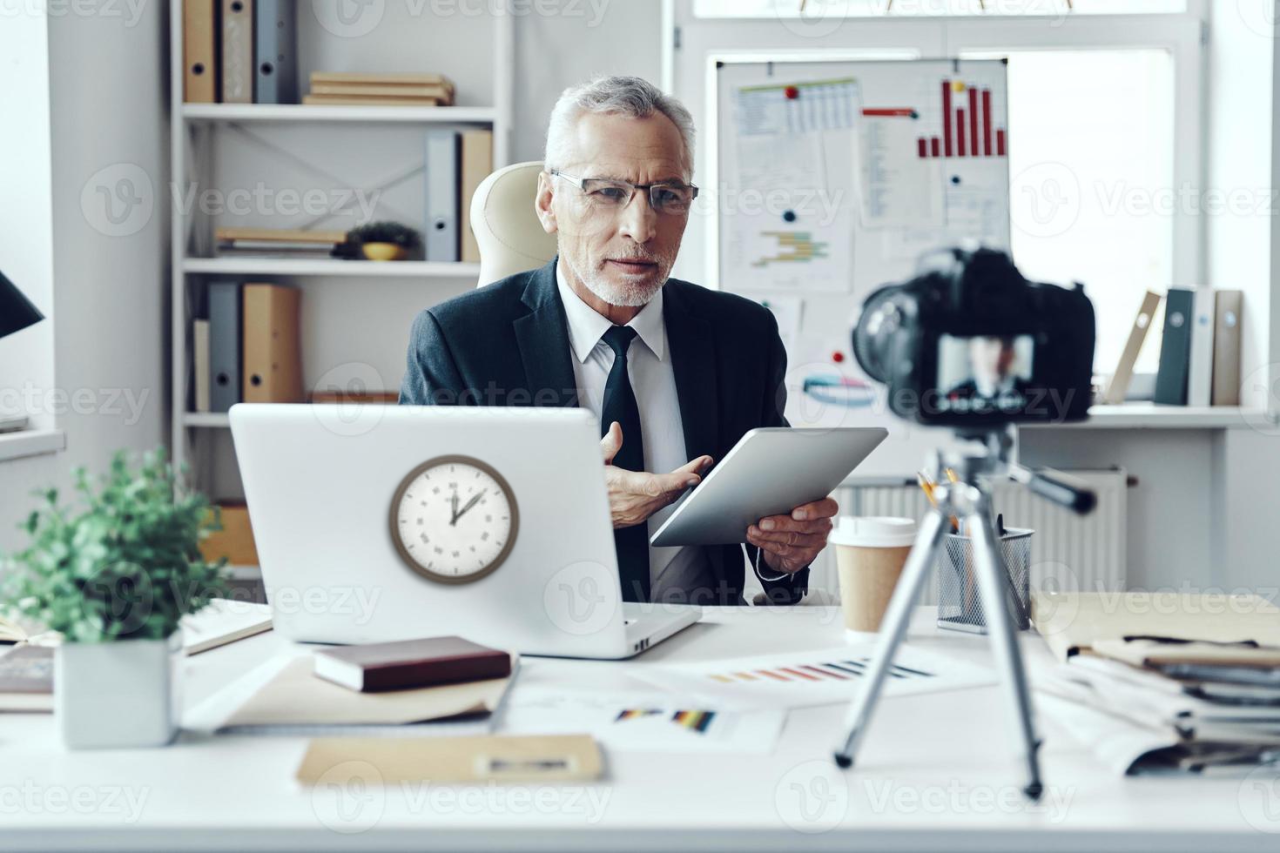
12,08
